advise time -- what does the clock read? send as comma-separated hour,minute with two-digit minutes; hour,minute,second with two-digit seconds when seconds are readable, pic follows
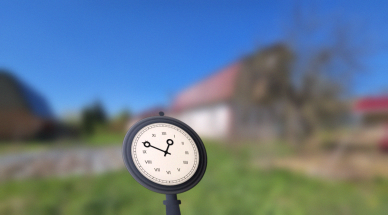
12,49
